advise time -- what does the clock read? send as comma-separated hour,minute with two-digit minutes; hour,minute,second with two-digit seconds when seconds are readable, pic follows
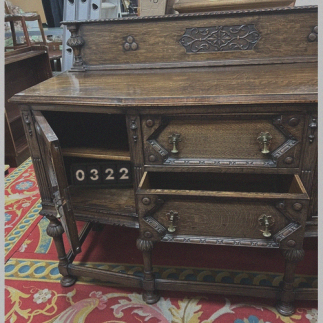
3,22
